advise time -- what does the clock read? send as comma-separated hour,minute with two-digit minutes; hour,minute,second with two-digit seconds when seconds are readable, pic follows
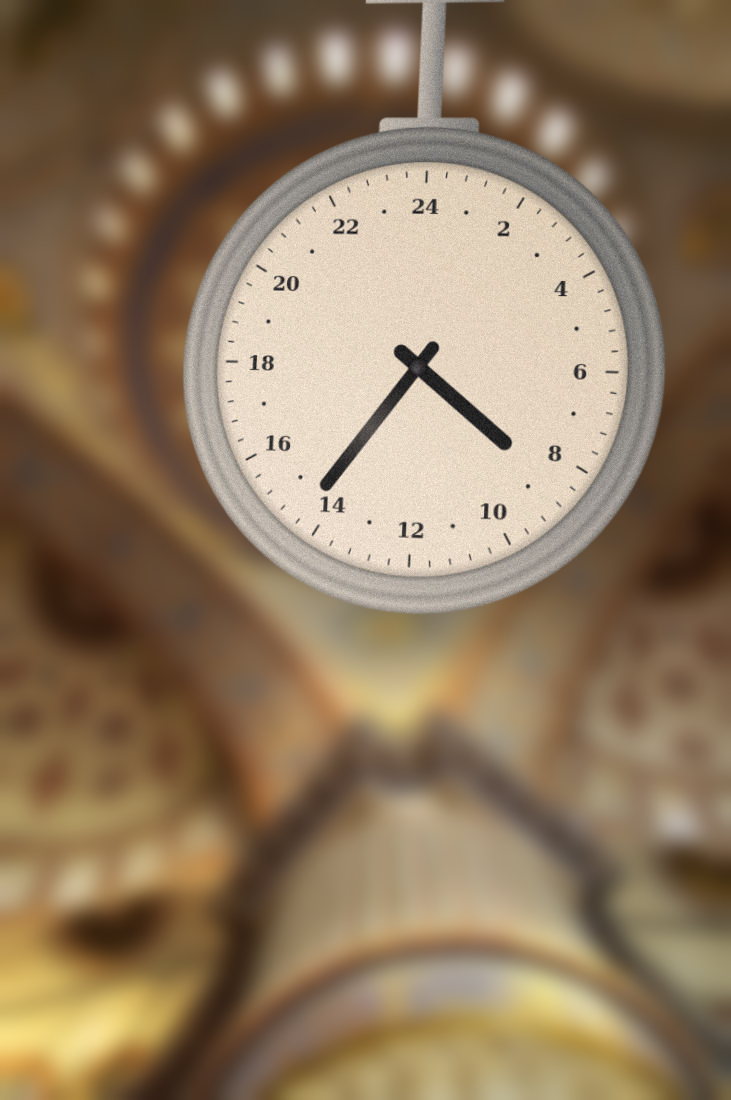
8,36
